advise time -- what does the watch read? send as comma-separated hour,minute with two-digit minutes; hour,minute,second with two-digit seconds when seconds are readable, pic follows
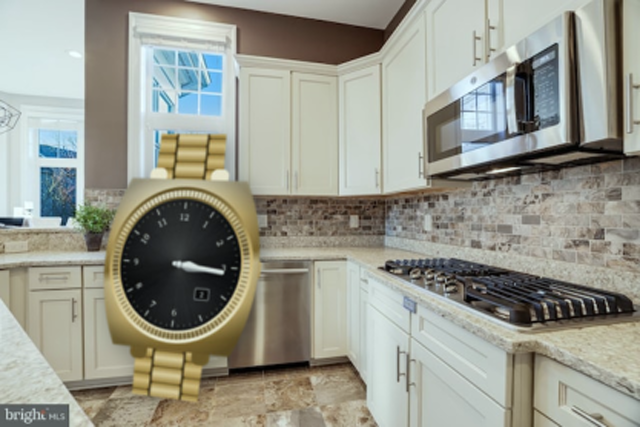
3,16
